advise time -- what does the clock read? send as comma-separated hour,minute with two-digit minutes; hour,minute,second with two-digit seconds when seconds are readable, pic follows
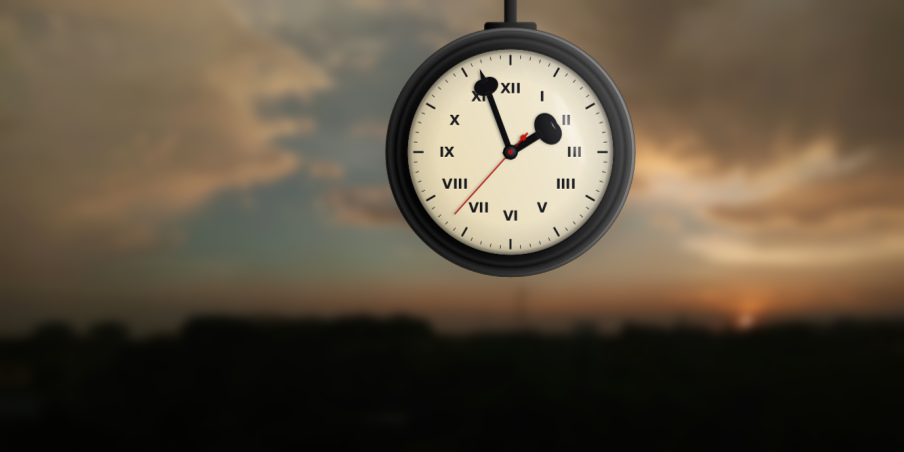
1,56,37
